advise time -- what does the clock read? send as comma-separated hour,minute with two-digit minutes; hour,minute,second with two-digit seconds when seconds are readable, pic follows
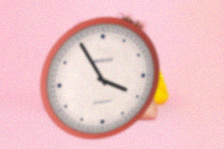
3,55
